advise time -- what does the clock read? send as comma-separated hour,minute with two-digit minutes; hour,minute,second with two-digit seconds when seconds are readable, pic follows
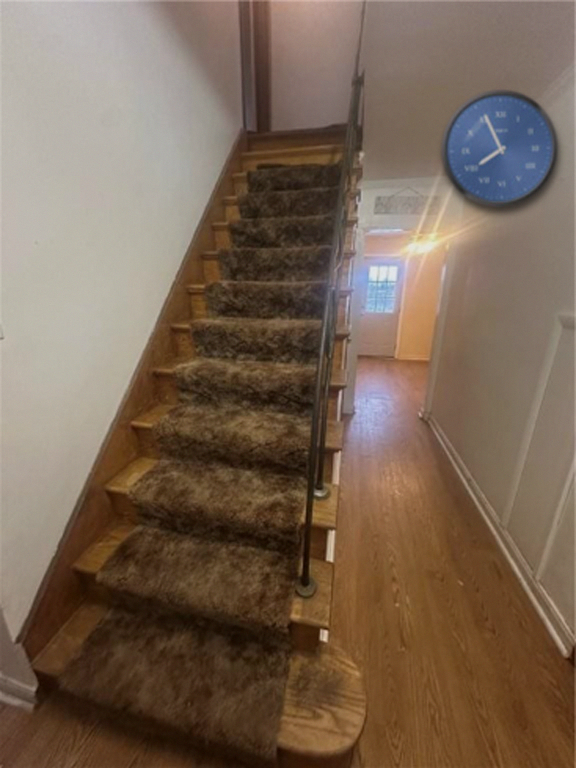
7,56
